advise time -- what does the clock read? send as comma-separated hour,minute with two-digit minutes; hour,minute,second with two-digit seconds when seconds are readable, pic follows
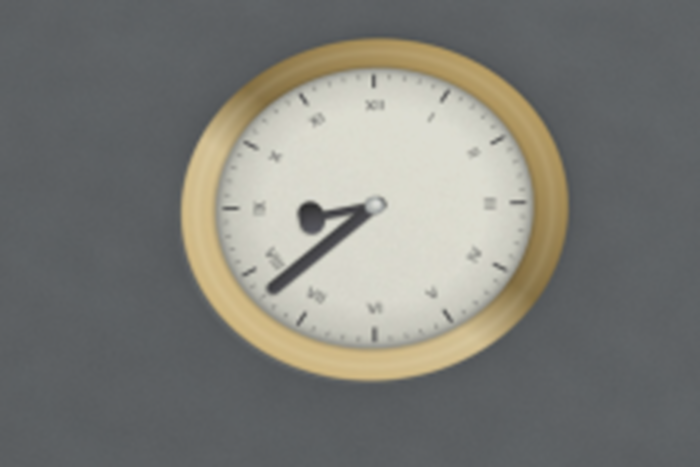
8,38
